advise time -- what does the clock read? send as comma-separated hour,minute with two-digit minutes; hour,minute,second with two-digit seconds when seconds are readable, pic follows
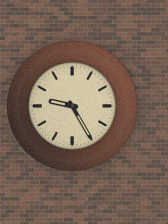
9,25
